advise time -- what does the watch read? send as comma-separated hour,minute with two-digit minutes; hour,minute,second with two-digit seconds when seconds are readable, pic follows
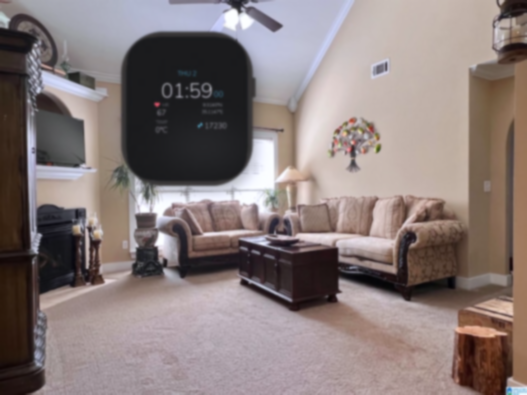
1,59
